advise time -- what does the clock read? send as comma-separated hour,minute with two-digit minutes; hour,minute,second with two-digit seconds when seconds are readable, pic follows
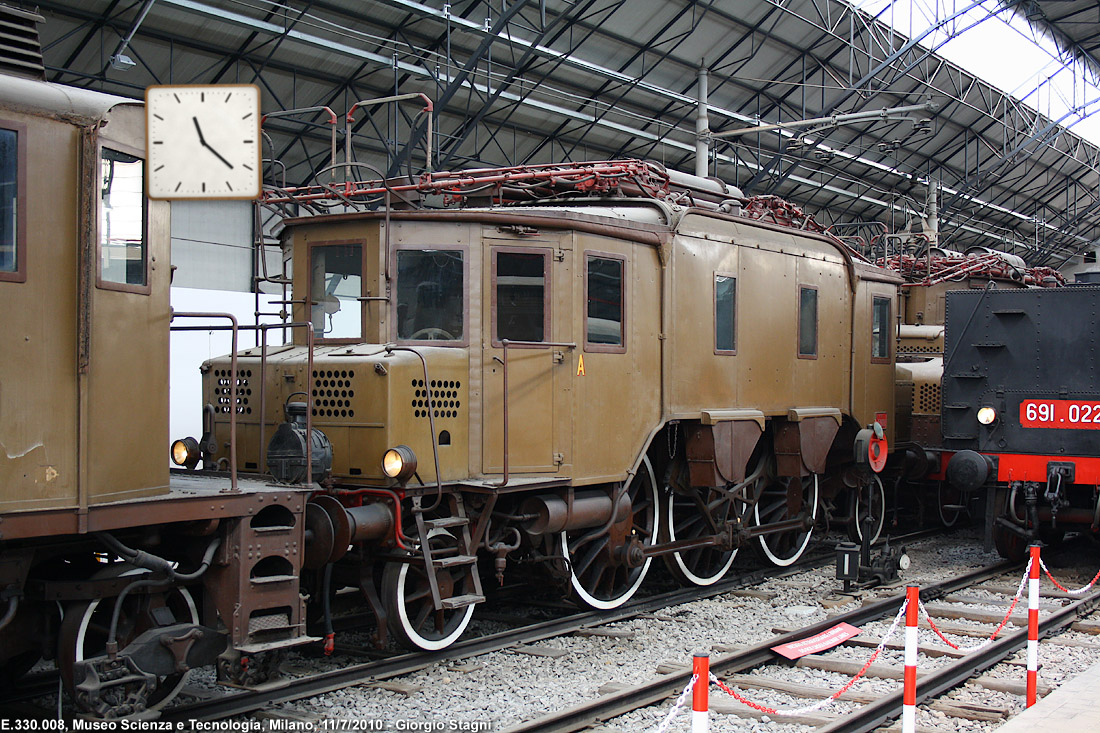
11,22
